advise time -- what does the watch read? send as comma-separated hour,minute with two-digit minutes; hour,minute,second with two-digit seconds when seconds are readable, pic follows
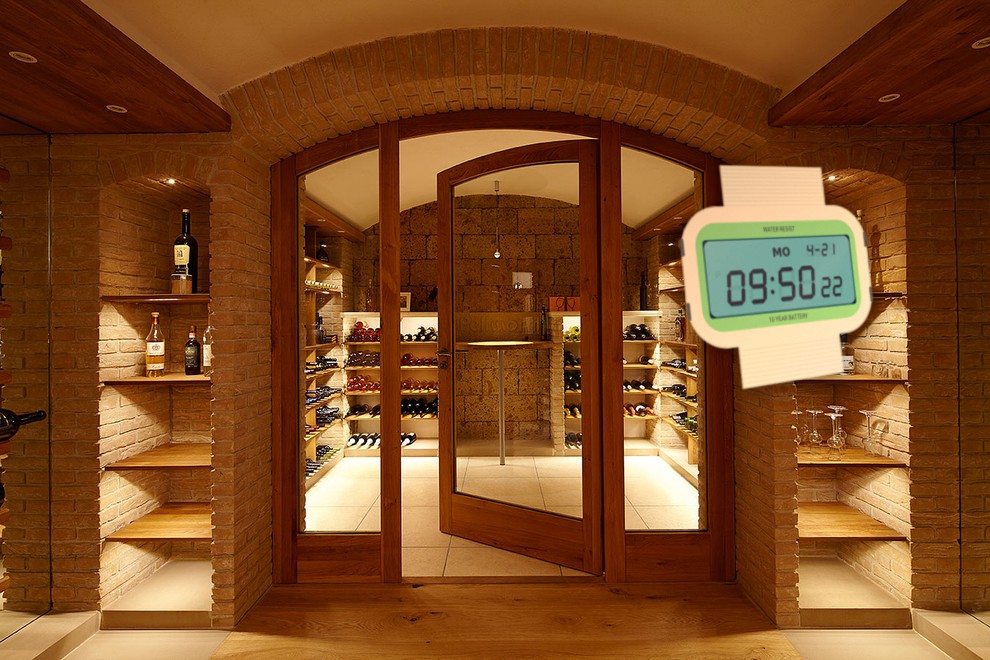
9,50,22
